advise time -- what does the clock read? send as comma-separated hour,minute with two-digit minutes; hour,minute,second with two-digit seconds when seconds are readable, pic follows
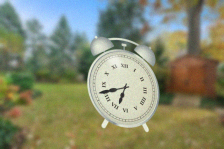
6,42
